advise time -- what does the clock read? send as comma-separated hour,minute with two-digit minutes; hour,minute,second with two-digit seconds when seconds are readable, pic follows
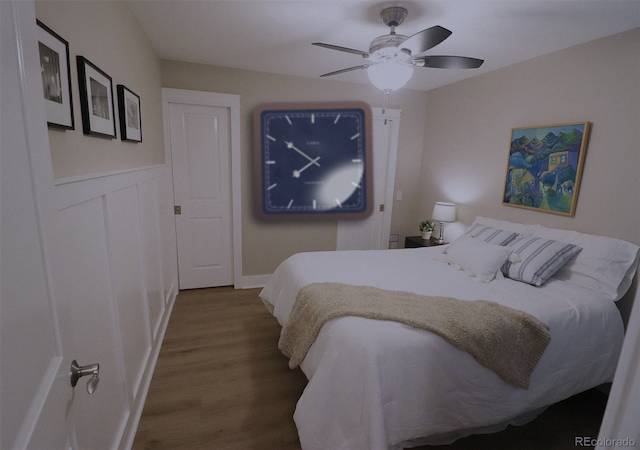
7,51
